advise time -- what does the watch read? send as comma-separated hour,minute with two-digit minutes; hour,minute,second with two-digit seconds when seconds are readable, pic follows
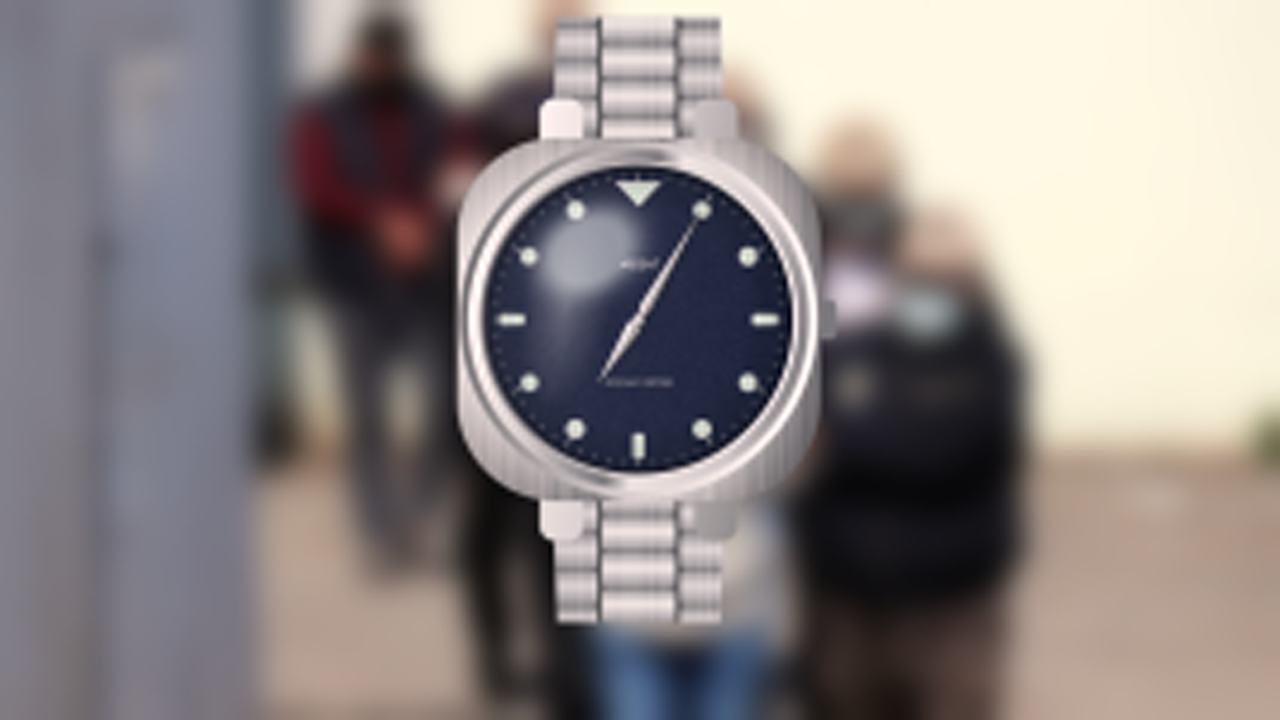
7,05
